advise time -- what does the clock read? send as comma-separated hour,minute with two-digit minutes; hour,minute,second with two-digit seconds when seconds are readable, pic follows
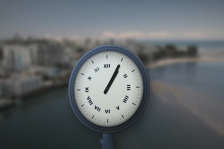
1,05
